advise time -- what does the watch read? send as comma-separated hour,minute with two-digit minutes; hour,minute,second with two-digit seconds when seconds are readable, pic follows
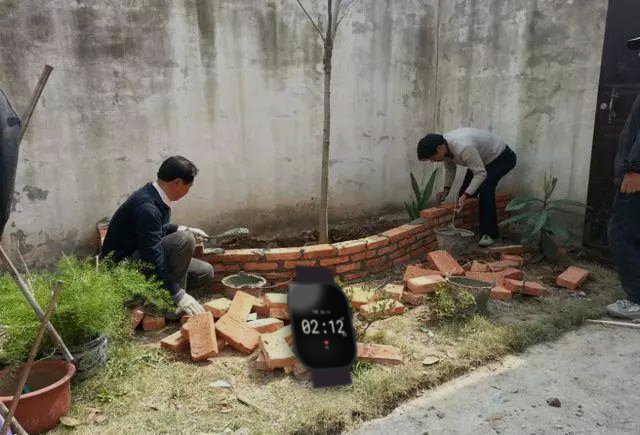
2,12
